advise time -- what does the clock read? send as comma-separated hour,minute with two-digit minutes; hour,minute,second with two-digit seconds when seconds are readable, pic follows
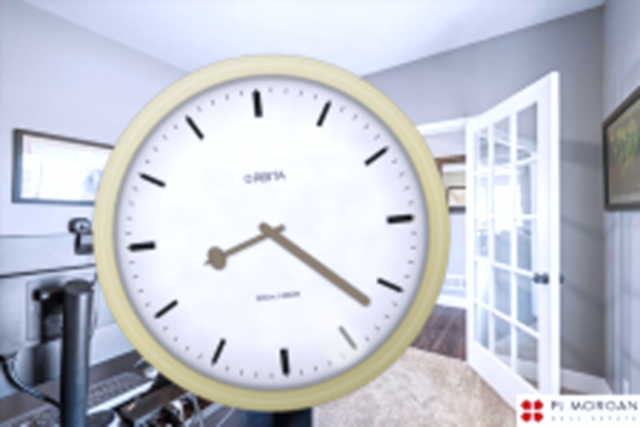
8,22
